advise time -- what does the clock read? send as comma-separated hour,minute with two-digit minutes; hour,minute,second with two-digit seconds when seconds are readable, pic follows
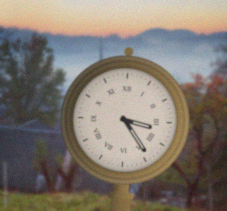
3,24
